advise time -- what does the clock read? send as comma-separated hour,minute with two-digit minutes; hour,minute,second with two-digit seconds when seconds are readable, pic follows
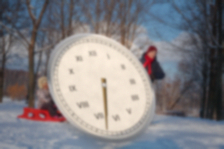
6,33
